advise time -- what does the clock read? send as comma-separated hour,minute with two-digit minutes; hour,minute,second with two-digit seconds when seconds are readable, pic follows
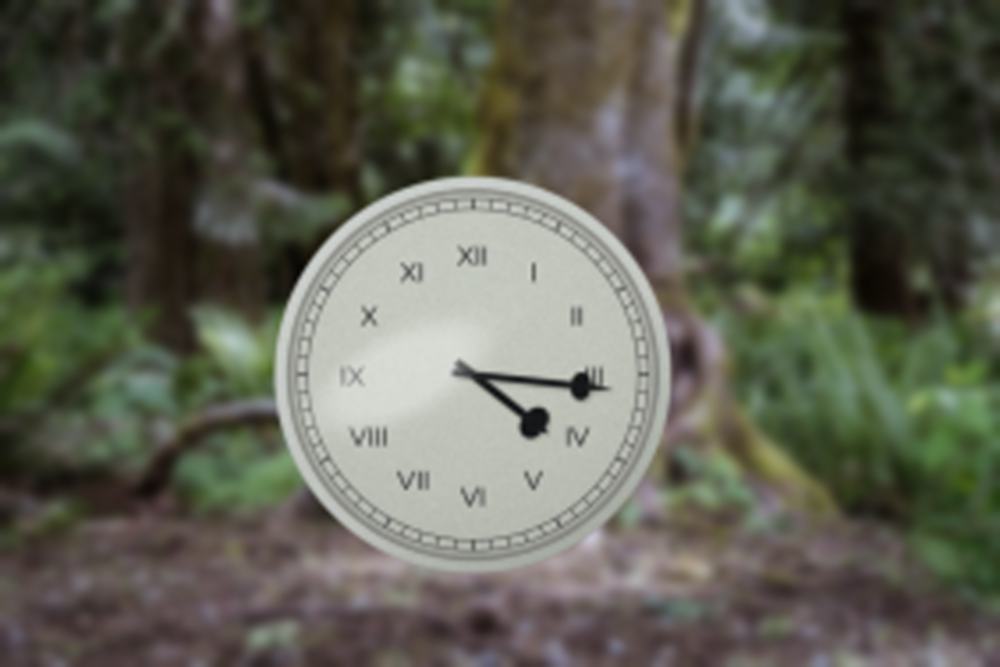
4,16
